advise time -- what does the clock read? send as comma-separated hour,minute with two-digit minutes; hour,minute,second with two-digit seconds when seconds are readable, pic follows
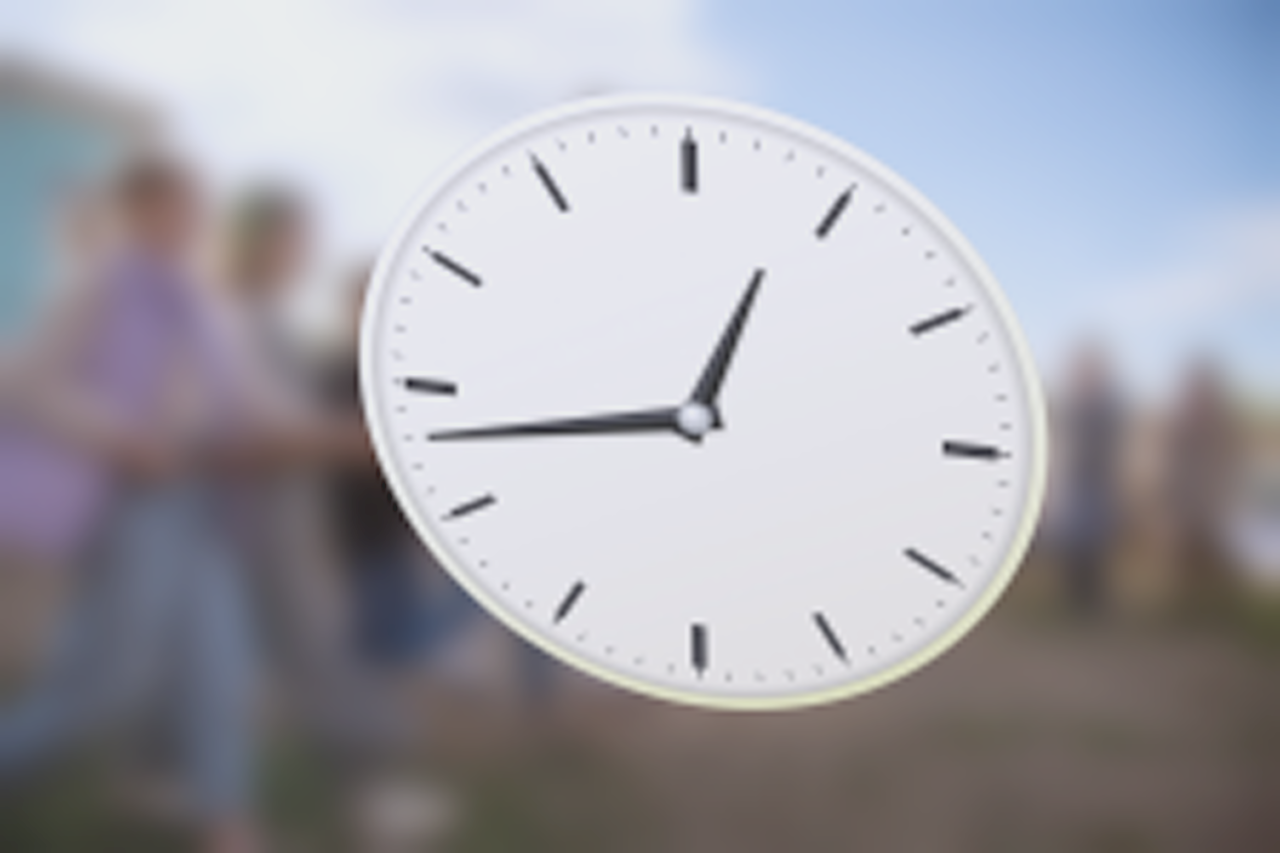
12,43
